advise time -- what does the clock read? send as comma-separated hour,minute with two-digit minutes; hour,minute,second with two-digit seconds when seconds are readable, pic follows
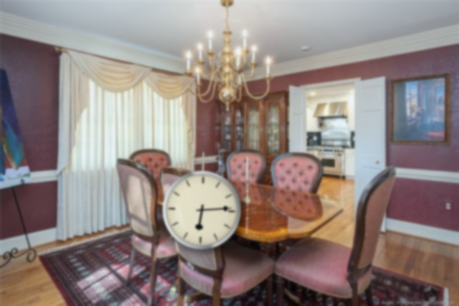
6,14
